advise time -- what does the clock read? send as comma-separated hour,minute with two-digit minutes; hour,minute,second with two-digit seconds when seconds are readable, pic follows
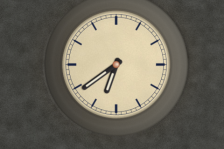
6,39
